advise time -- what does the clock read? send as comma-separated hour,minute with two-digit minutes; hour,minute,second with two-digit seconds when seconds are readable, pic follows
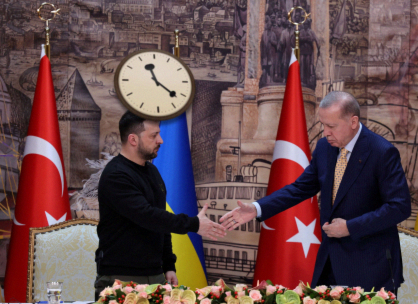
11,22
